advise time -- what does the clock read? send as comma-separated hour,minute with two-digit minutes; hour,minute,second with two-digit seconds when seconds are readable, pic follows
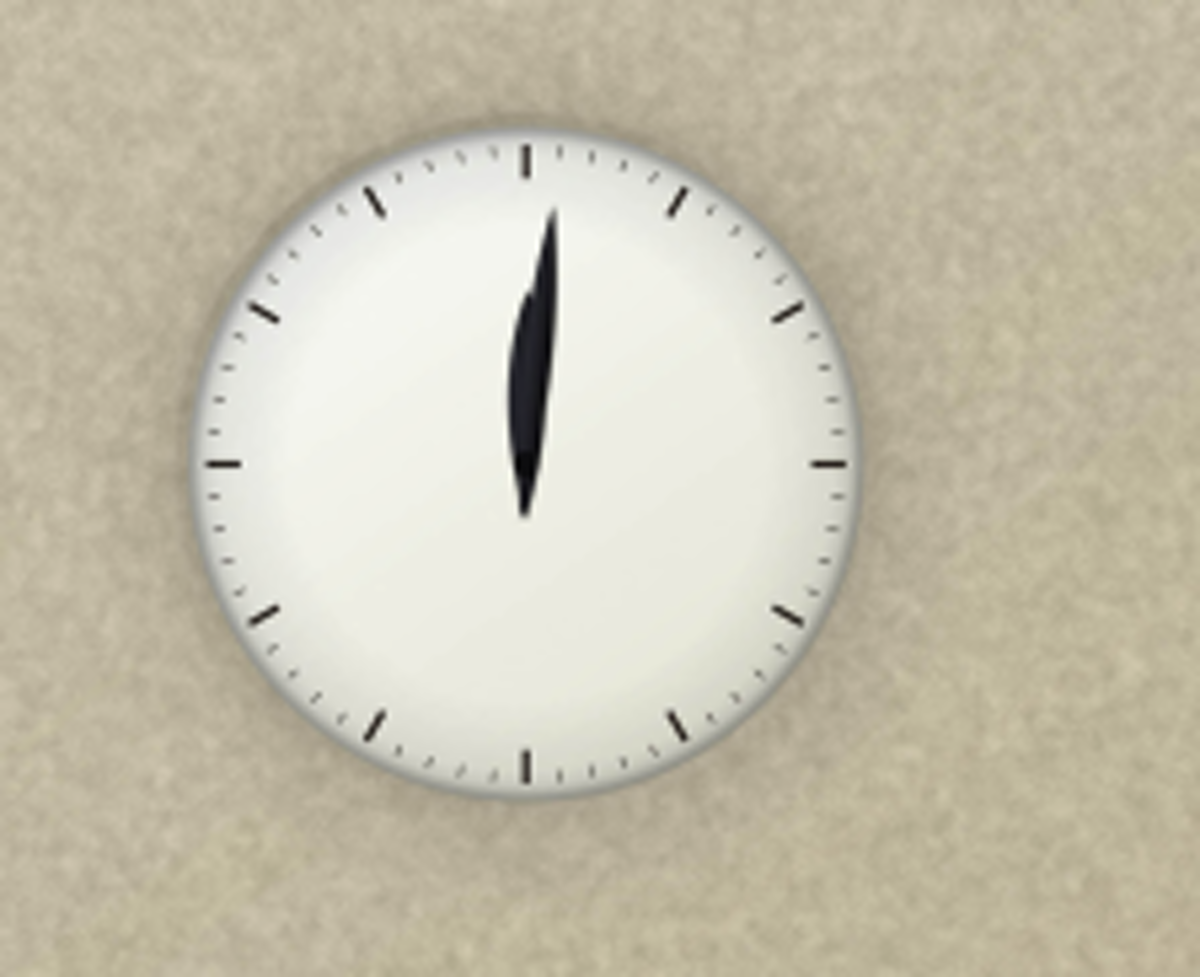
12,01
